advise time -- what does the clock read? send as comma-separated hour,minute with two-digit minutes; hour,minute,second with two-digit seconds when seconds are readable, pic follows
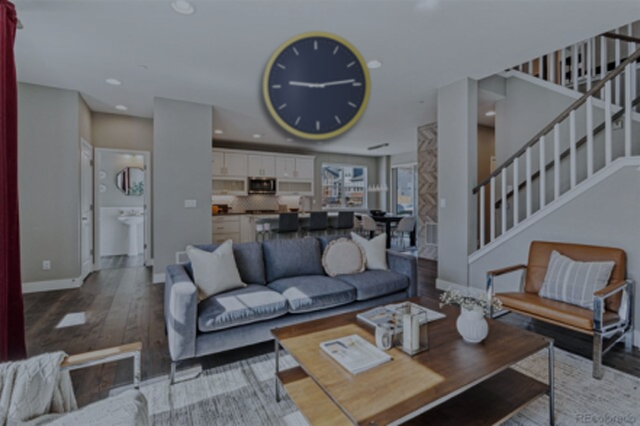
9,14
